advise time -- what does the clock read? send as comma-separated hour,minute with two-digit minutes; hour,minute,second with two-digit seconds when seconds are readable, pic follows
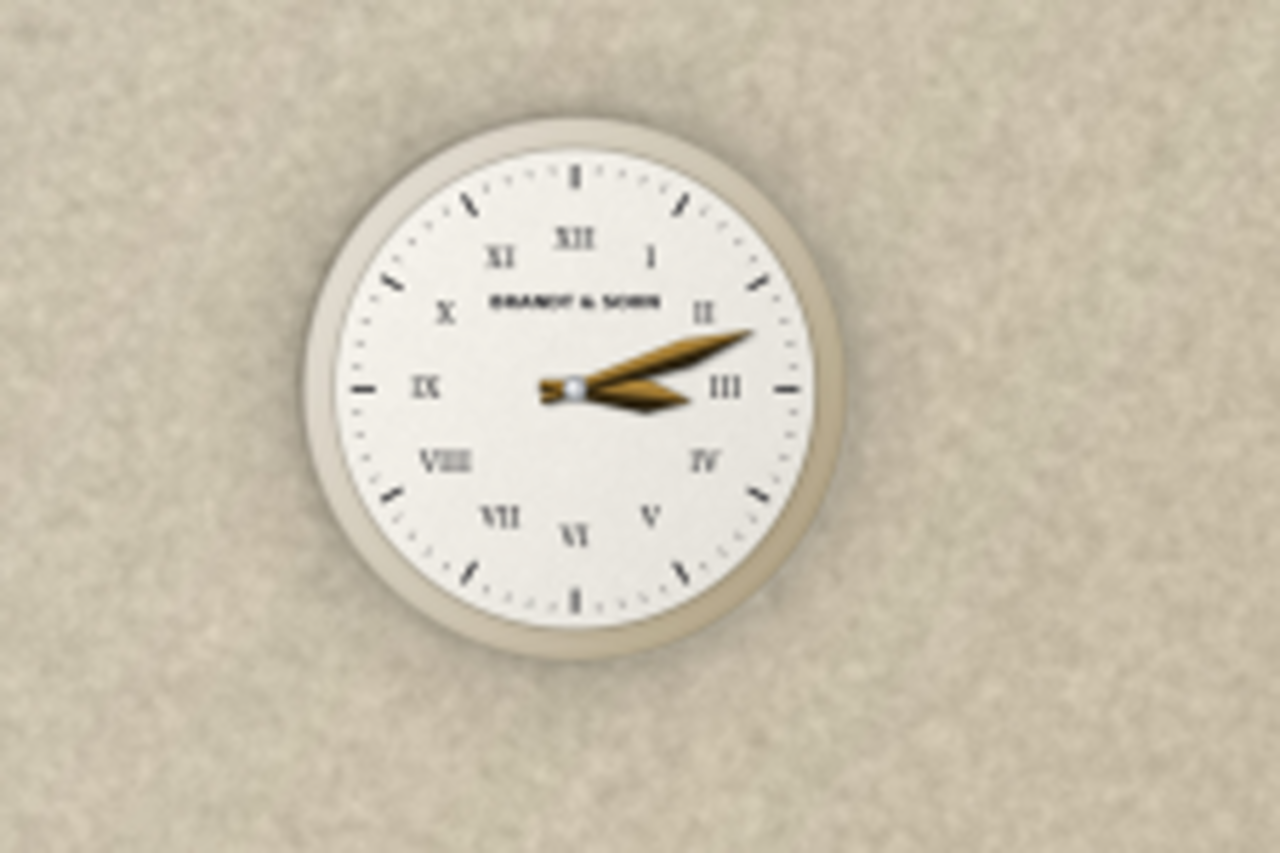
3,12
